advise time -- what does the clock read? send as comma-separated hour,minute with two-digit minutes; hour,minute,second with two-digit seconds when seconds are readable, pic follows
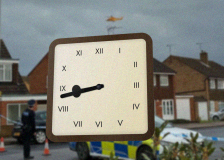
8,43
